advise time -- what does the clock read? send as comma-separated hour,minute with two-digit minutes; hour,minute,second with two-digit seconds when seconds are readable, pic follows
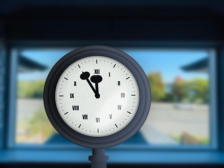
11,55
